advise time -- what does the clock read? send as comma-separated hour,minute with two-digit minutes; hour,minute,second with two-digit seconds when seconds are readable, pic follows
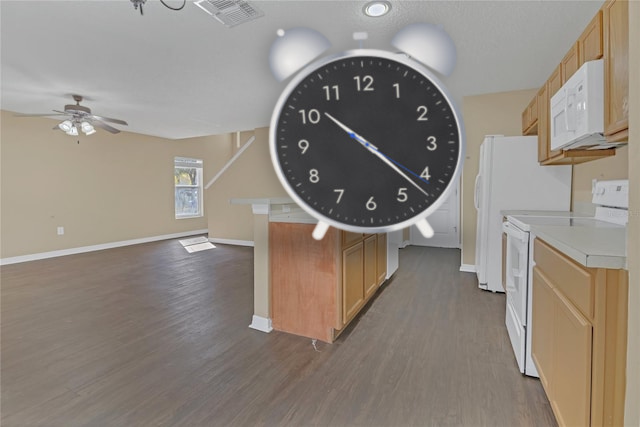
10,22,21
